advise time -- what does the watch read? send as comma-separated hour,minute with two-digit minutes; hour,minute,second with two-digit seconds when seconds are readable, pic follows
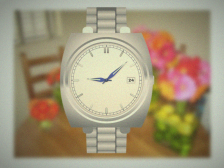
9,08
